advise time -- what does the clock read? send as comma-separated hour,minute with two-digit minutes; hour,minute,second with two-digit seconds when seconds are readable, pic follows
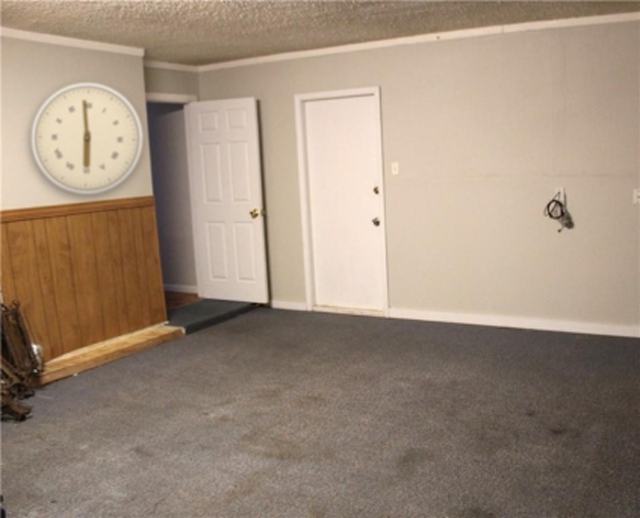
5,59
